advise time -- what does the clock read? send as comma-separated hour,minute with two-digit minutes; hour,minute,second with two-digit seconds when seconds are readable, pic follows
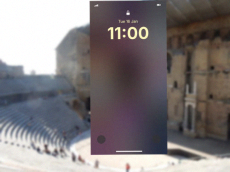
11,00
